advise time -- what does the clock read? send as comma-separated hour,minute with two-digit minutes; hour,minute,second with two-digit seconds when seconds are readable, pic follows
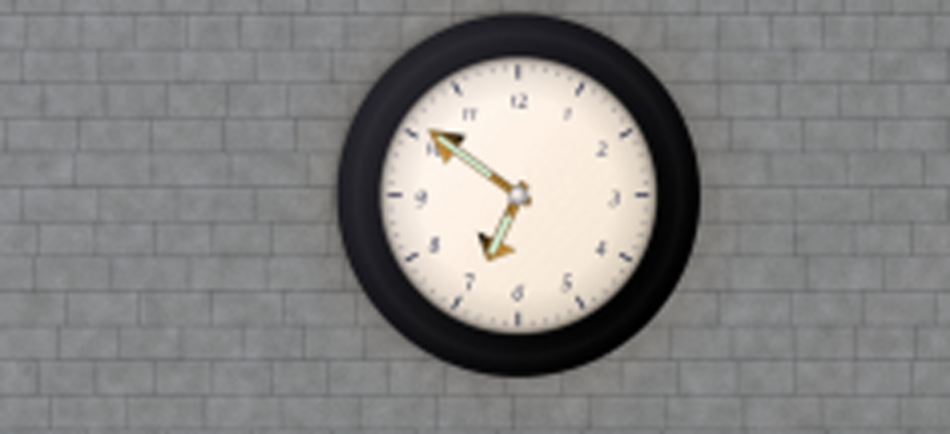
6,51
